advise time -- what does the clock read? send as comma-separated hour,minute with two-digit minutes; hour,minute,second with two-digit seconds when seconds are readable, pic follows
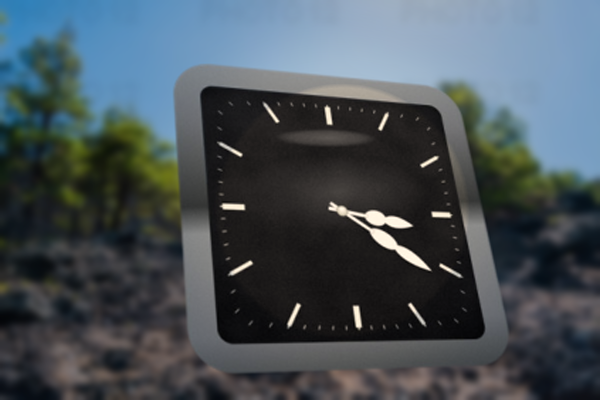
3,21
